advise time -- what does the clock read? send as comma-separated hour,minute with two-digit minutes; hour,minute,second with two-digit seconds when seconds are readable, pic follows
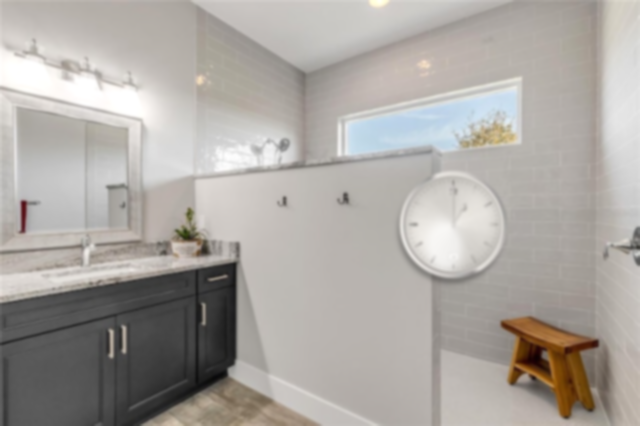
1,00
